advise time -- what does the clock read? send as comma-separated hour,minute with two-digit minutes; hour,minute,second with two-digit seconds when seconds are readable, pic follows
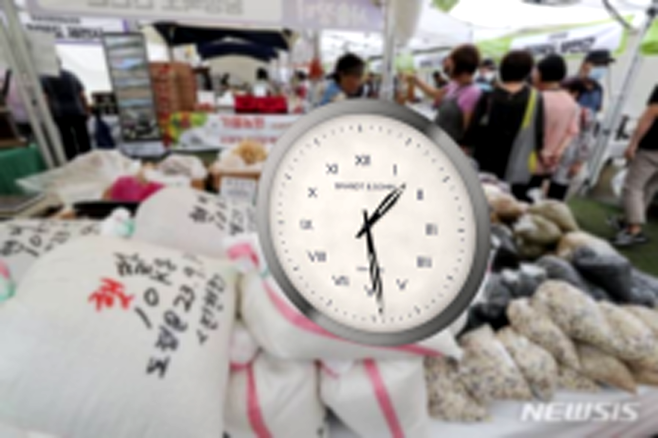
1,29
